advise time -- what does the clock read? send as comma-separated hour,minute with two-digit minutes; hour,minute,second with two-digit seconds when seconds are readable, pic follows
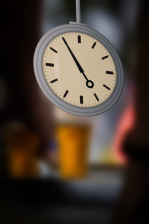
4,55
